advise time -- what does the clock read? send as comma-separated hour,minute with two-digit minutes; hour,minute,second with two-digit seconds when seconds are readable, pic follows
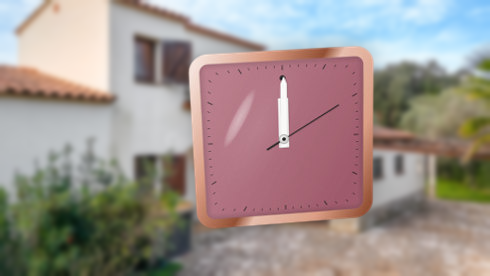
12,00,10
